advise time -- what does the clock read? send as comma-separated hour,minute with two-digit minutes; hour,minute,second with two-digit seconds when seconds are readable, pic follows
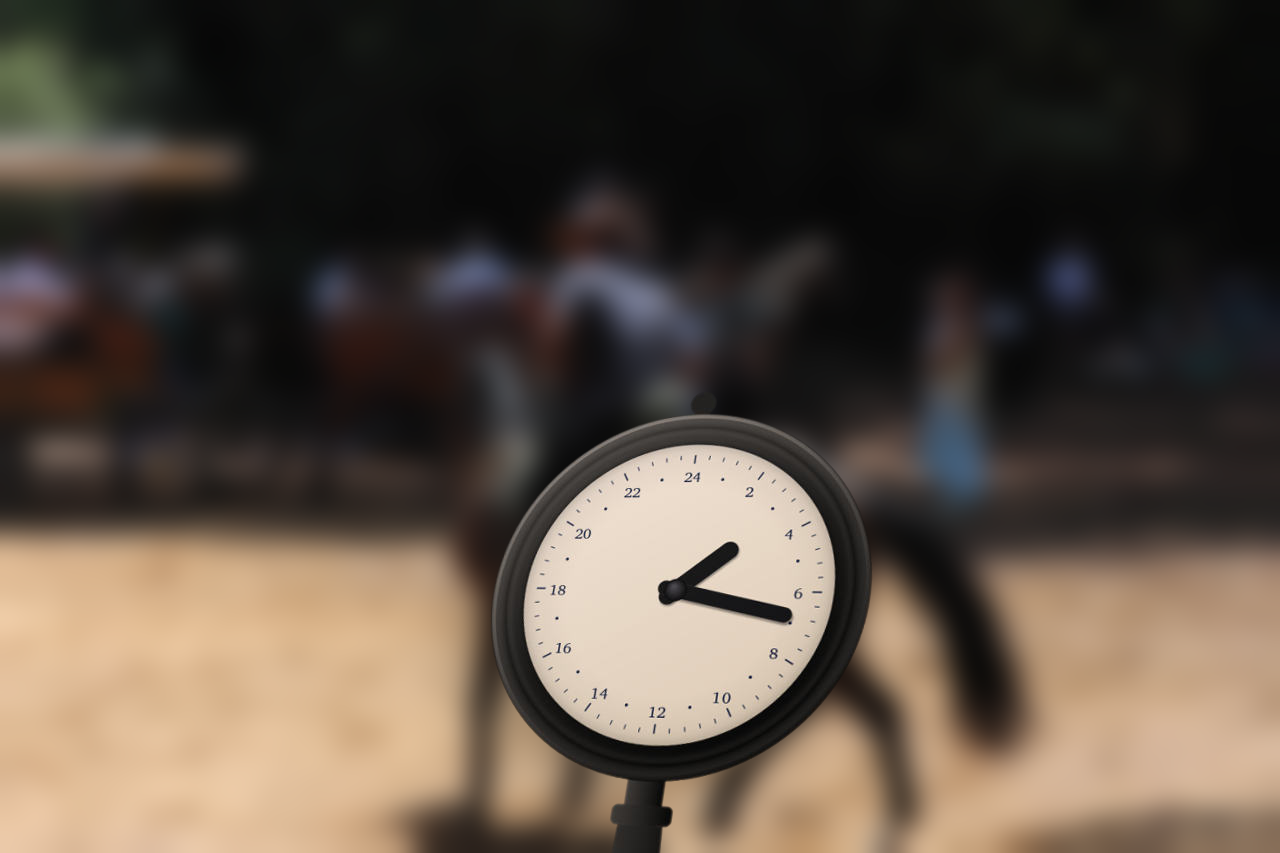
3,17
